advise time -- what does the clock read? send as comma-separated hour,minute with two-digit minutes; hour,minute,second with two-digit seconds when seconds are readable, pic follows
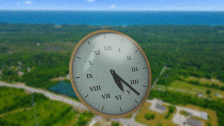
5,23
